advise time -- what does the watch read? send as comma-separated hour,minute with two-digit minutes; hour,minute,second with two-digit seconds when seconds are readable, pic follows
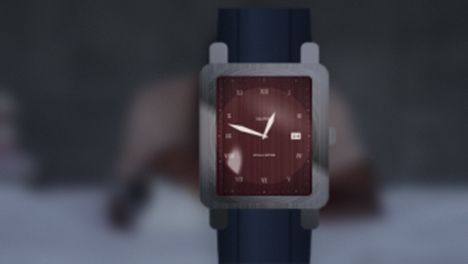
12,48
